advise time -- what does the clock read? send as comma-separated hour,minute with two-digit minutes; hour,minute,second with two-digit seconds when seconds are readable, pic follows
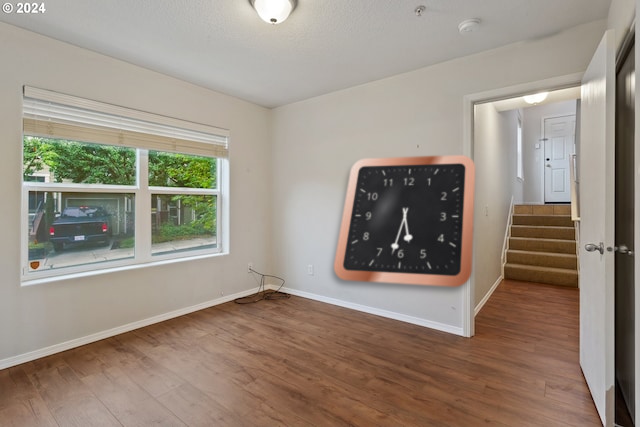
5,32
